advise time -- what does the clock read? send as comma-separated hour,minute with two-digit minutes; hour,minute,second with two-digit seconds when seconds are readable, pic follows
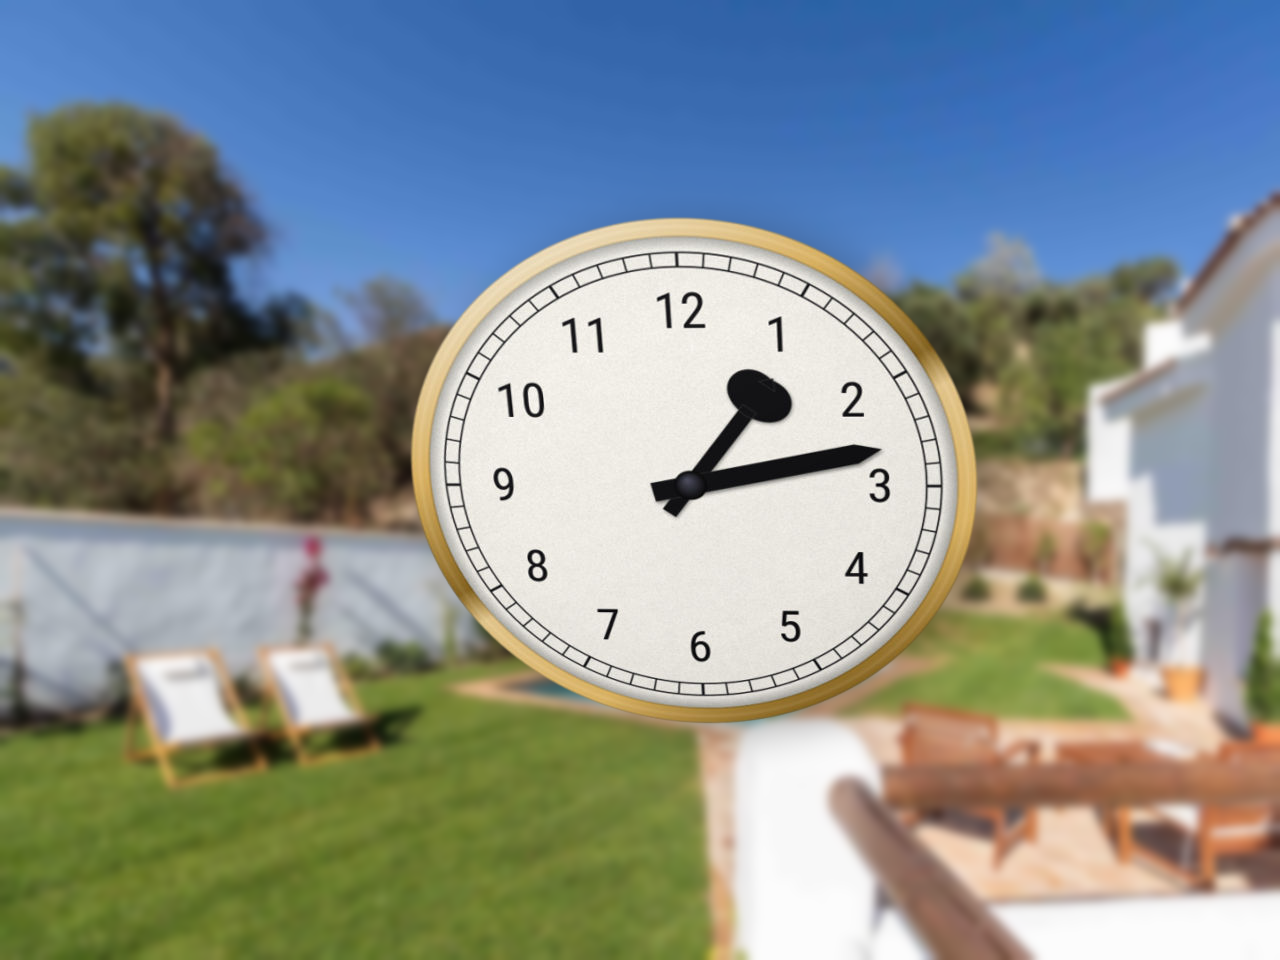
1,13
